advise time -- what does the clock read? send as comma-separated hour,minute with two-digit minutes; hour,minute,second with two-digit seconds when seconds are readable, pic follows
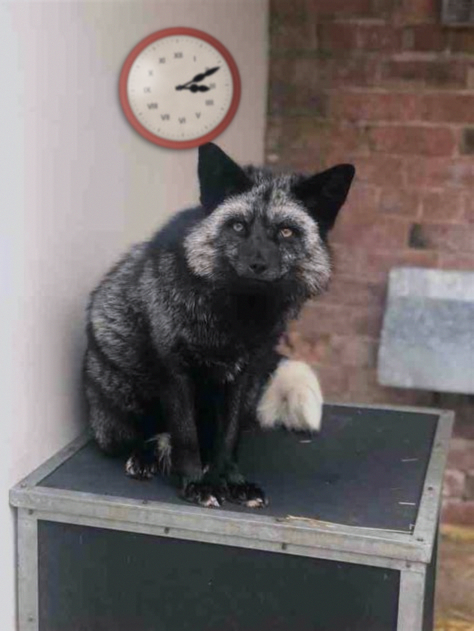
3,11
